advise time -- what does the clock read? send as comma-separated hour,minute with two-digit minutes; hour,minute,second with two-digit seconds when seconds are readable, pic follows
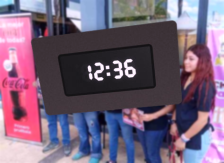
12,36
